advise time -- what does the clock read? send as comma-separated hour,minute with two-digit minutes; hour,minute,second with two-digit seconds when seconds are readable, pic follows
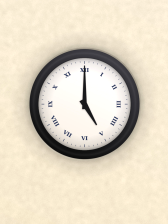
5,00
